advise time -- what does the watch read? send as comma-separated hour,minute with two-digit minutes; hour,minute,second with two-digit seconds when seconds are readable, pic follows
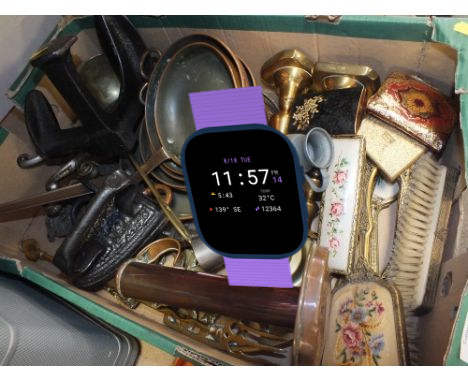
11,57,14
